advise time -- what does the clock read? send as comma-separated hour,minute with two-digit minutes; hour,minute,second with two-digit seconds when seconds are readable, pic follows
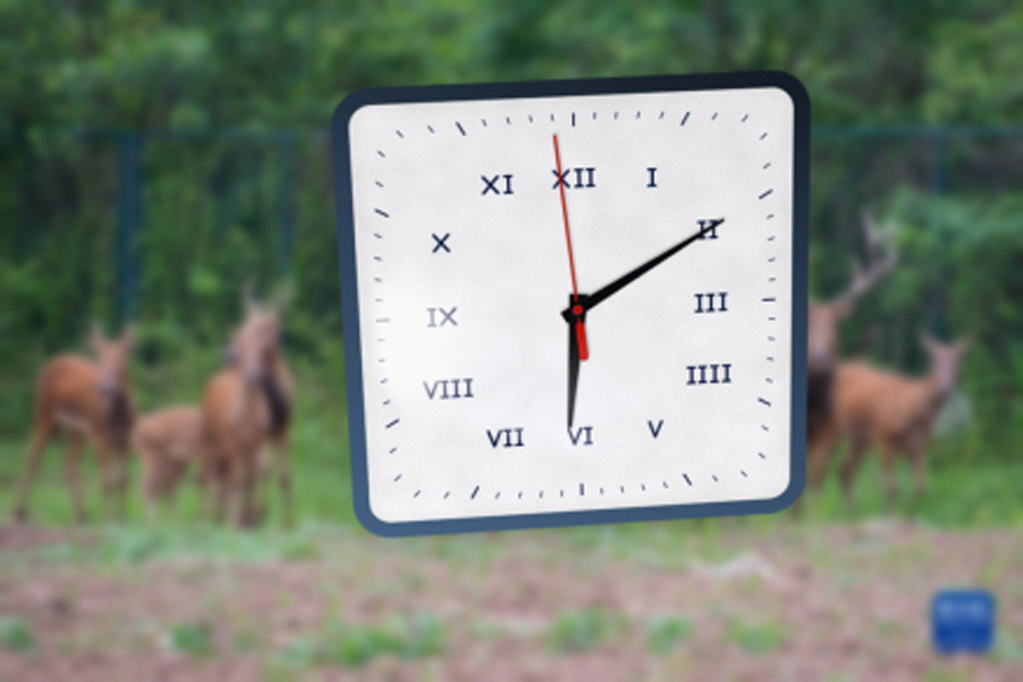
6,09,59
